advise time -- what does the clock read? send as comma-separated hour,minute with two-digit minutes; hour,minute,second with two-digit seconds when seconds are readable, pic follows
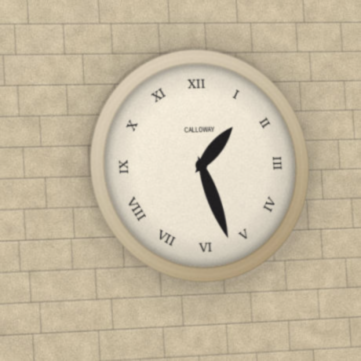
1,27
